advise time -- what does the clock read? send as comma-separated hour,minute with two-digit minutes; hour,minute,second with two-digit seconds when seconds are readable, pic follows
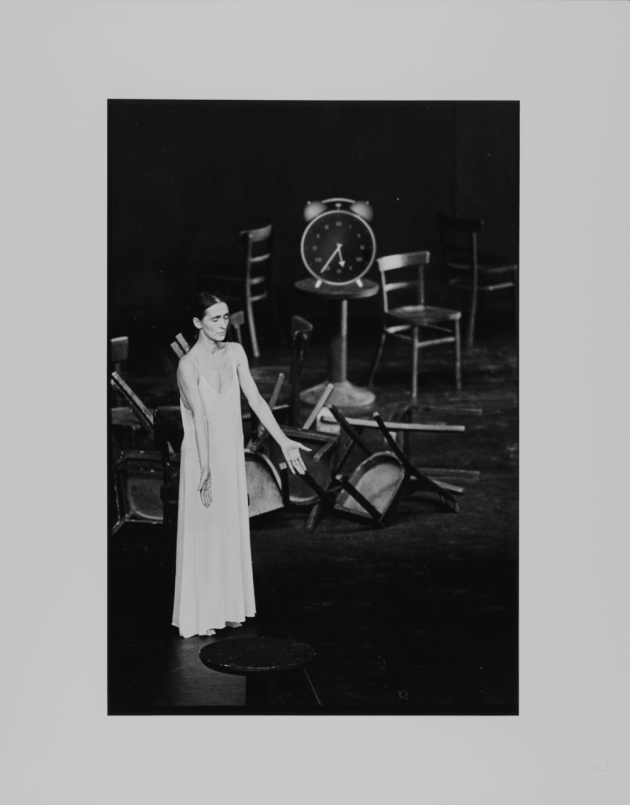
5,36
